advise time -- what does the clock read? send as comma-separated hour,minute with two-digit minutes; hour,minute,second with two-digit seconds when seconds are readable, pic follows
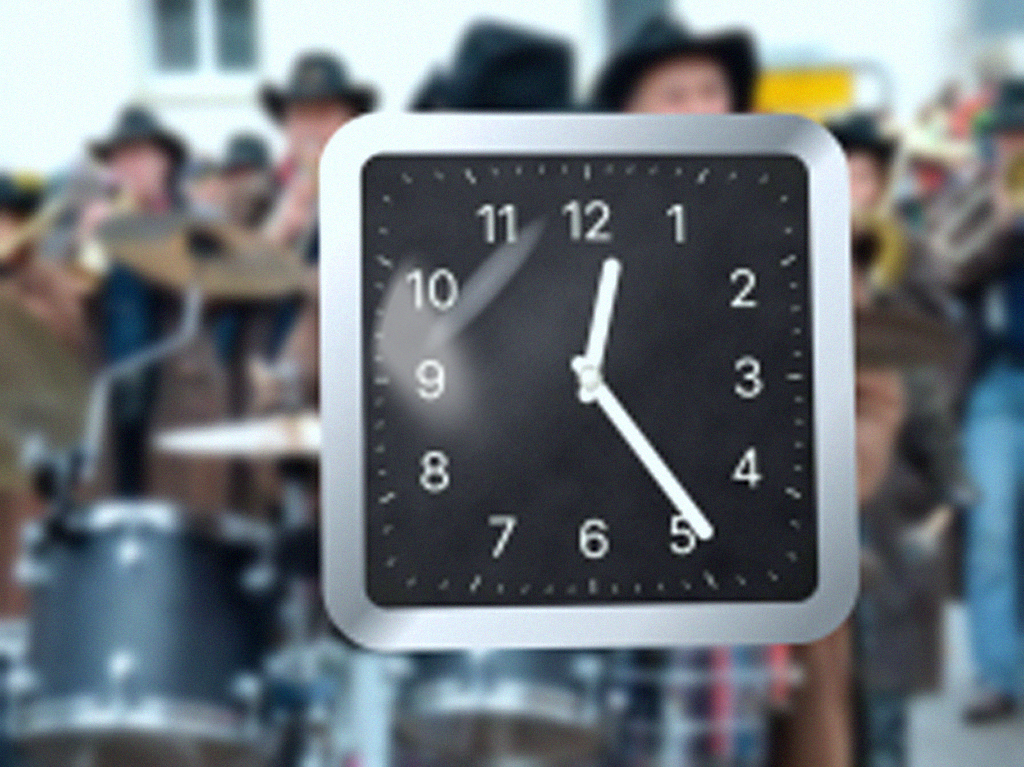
12,24
